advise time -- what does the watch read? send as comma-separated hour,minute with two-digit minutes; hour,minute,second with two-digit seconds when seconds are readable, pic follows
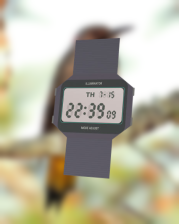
22,39,09
